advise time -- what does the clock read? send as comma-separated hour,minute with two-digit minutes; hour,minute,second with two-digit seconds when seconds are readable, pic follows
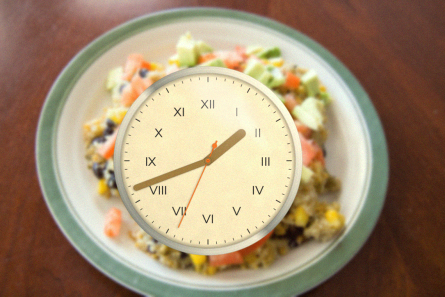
1,41,34
